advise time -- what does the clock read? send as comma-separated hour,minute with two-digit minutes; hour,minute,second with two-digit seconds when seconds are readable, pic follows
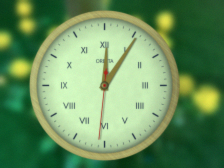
12,05,31
